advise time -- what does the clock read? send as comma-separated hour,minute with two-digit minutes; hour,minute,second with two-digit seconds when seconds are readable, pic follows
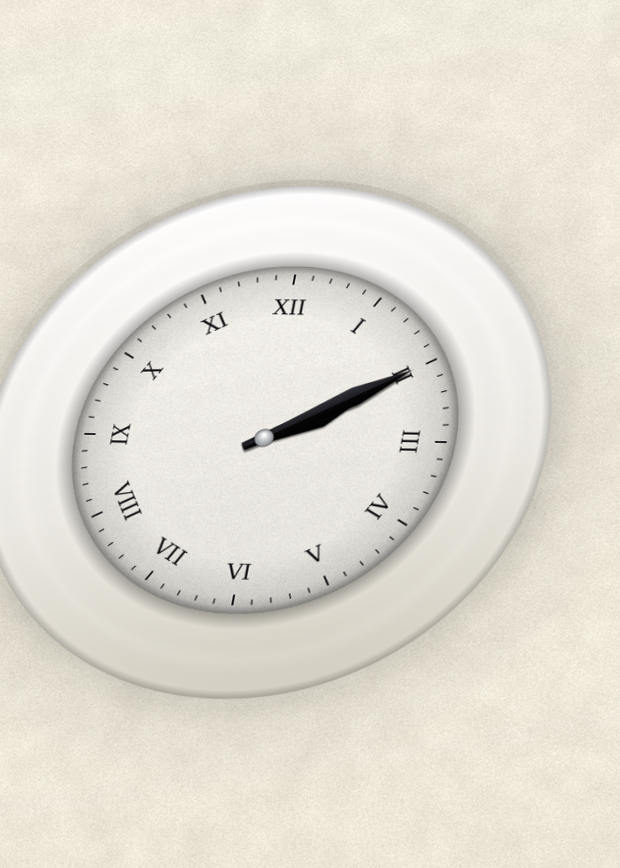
2,10
